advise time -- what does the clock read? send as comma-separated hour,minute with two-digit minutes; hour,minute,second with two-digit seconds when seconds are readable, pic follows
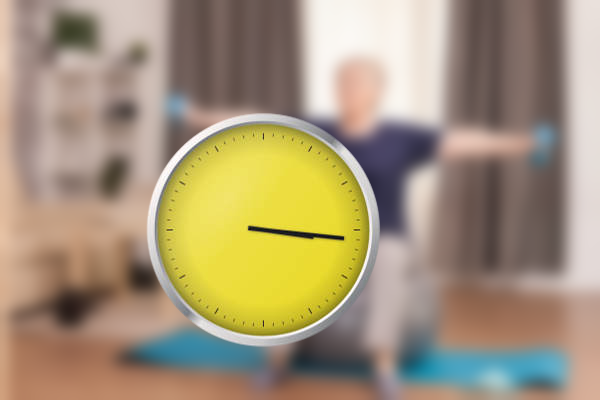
3,16
